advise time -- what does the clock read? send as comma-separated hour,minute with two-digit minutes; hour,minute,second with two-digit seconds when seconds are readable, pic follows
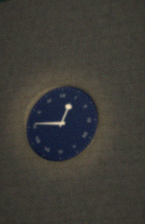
12,46
